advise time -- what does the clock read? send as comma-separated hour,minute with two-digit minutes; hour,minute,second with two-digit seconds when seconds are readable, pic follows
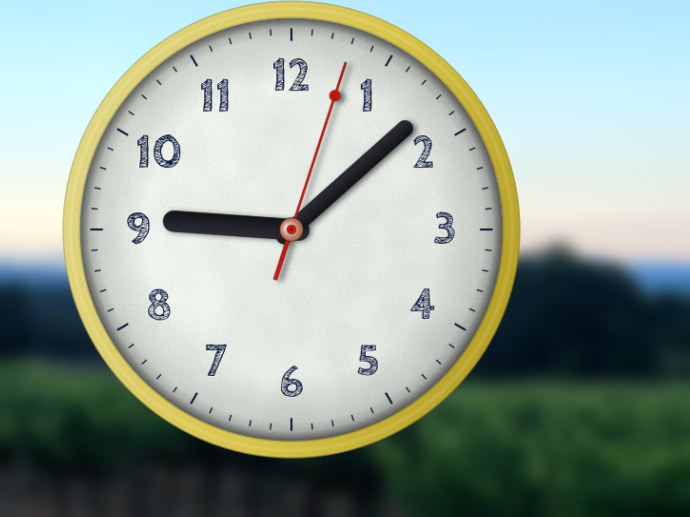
9,08,03
